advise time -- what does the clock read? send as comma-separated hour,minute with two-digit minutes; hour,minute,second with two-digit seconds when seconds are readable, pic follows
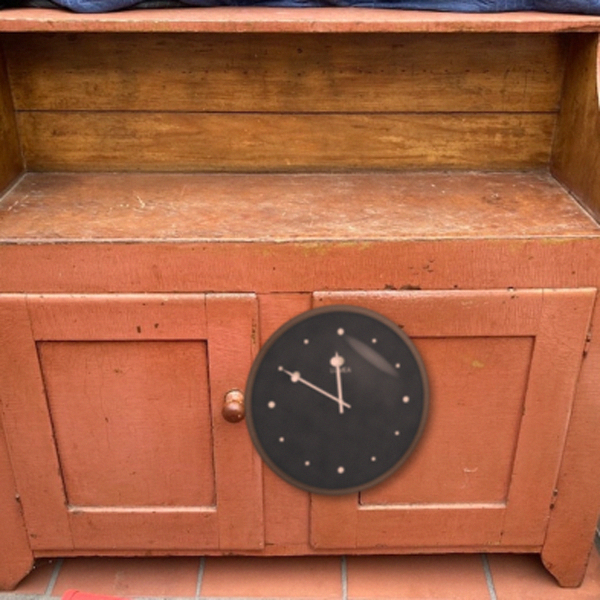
11,50
